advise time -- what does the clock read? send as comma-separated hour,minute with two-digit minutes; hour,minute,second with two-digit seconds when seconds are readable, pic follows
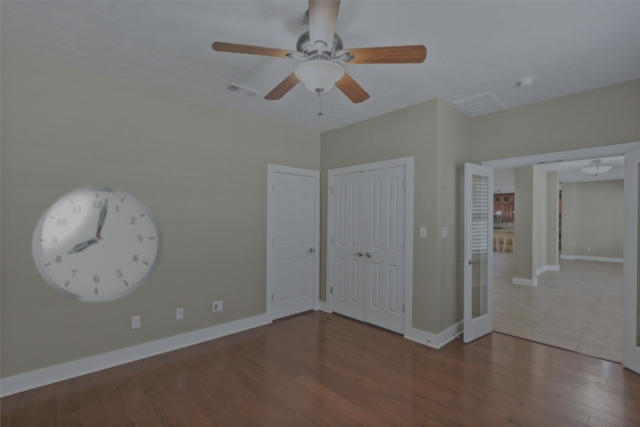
8,02
